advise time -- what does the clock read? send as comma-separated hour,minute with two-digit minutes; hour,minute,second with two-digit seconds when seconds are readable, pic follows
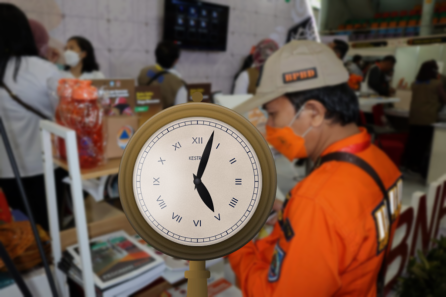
5,03
